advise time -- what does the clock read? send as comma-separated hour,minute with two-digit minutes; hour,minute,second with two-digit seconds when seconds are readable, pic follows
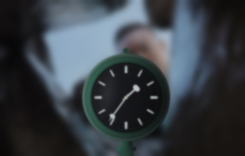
1,36
